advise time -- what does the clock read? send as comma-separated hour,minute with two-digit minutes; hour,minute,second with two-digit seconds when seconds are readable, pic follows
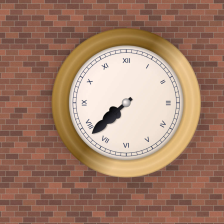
7,38
